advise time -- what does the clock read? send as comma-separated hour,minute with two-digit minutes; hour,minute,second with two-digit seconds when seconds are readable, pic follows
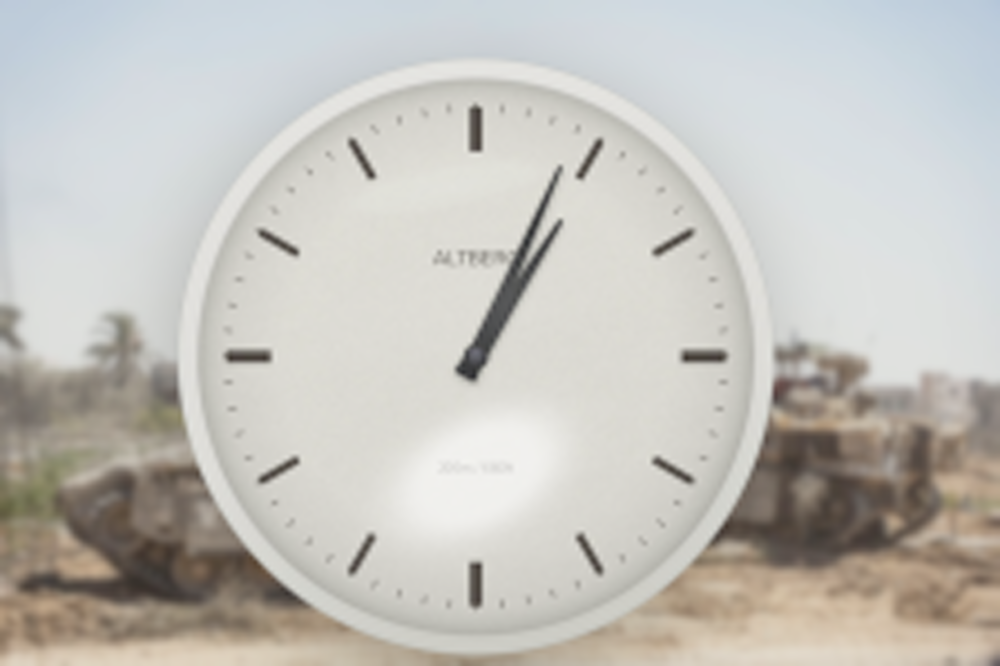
1,04
